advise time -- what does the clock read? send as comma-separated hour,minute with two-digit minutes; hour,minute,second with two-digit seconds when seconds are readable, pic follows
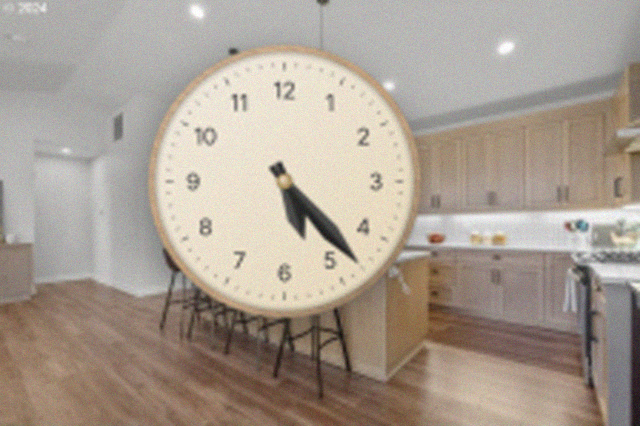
5,23
